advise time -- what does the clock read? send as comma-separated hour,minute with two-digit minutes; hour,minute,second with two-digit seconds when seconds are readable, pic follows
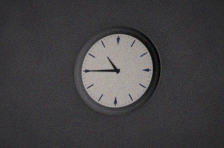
10,45
